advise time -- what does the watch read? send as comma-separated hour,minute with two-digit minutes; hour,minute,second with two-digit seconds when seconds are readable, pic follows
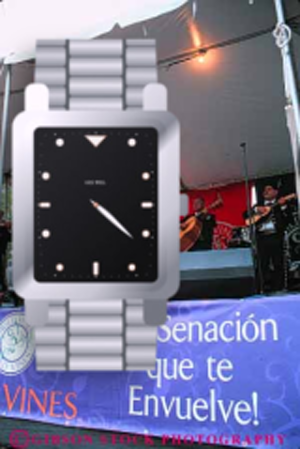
4,22
